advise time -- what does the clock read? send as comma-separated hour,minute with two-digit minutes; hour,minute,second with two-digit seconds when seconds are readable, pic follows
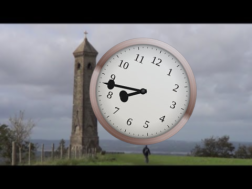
7,43
